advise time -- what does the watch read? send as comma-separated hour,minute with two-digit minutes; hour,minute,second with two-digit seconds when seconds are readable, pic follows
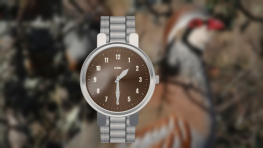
1,30
